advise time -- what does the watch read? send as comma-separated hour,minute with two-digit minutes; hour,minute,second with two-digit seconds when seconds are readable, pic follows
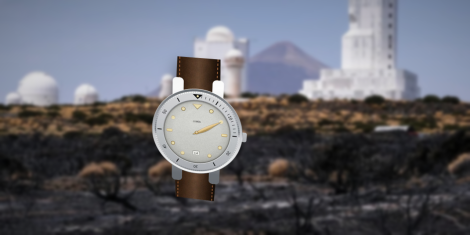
2,10
